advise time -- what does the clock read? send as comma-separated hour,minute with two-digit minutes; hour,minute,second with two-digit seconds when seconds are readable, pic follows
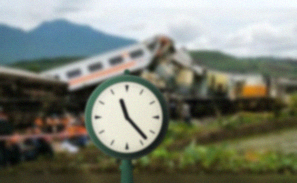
11,23
